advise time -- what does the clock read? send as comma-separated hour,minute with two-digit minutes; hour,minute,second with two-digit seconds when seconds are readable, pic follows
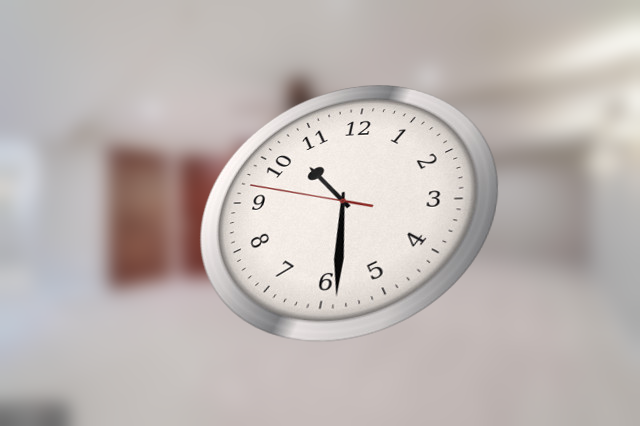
10,28,47
